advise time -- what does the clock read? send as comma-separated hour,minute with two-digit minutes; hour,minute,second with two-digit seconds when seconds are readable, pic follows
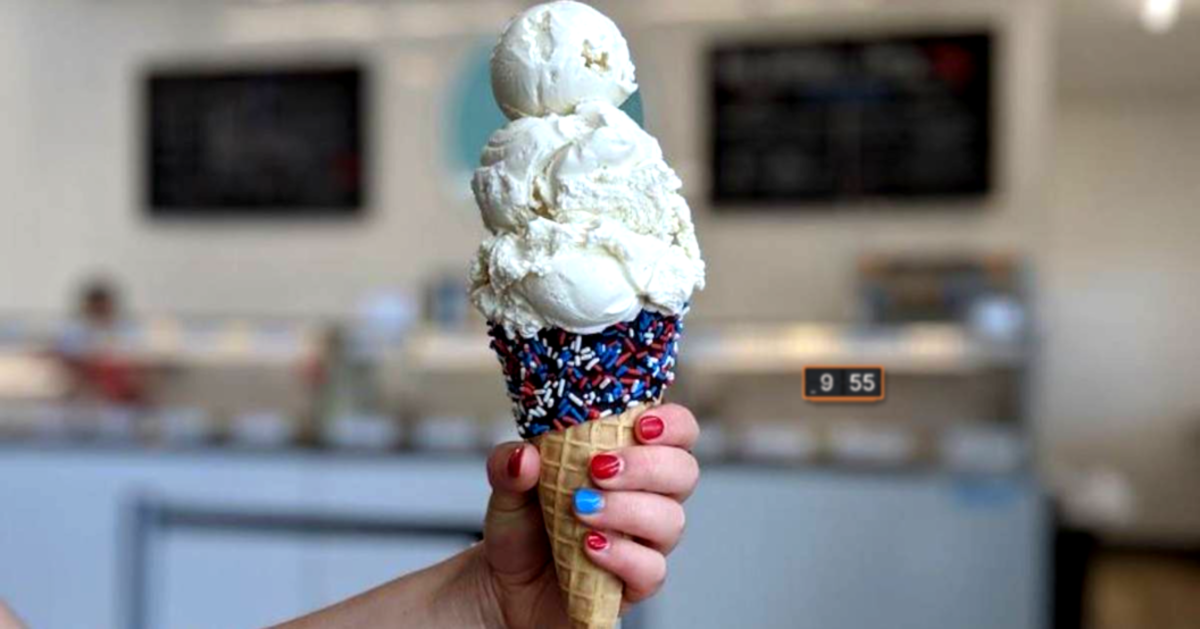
9,55
